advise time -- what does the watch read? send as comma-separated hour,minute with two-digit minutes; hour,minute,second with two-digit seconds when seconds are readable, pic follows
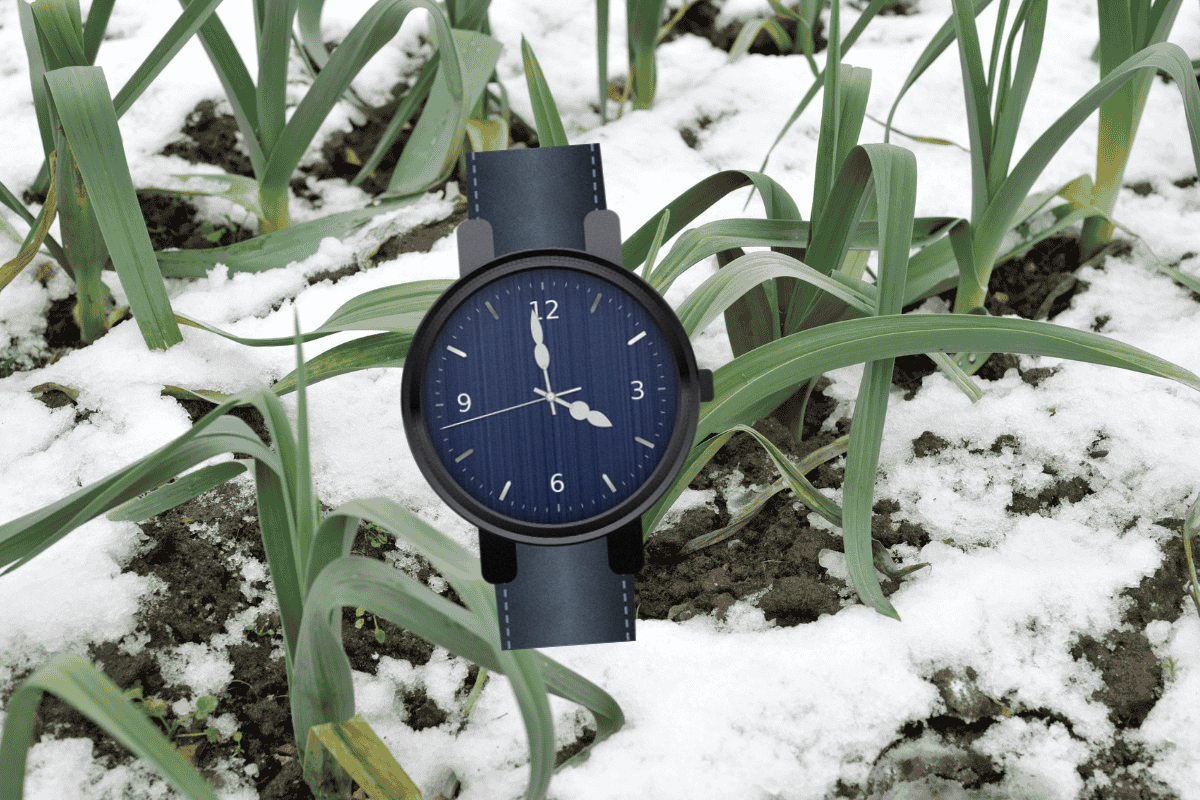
3,58,43
